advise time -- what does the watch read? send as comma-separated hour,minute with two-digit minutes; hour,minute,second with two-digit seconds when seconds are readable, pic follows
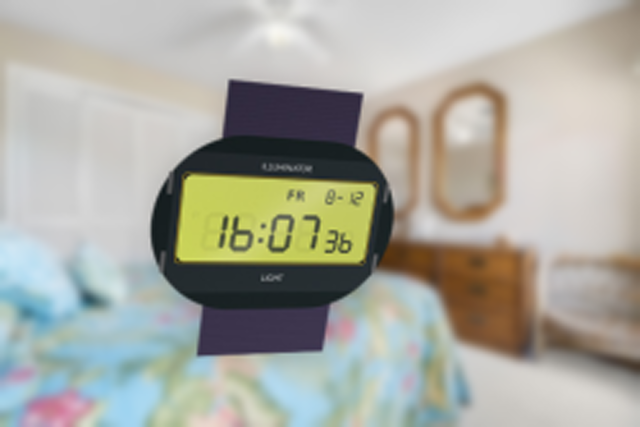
16,07,36
